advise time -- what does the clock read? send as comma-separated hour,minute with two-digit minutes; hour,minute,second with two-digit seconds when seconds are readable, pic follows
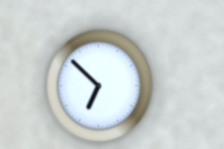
6,52
